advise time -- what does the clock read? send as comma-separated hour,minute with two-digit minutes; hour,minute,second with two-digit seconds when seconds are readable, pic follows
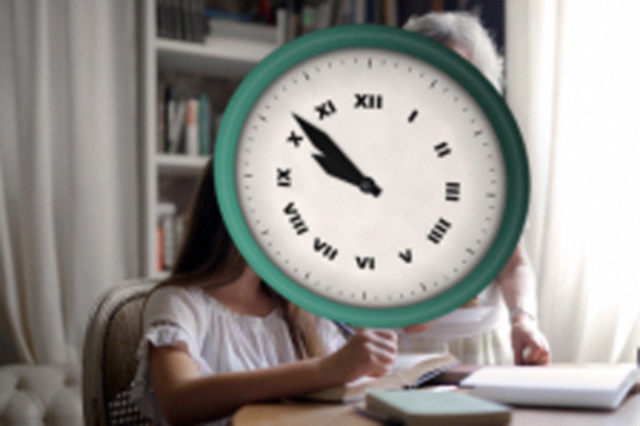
9,52
